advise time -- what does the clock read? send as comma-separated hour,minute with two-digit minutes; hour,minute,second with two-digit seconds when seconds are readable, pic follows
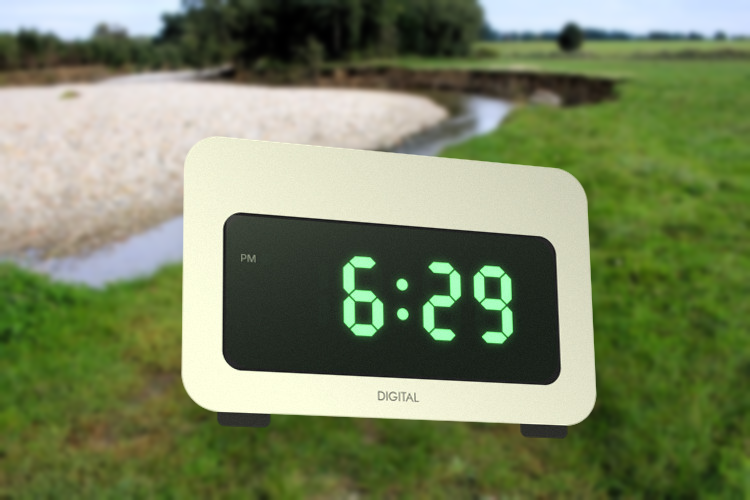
6,29
